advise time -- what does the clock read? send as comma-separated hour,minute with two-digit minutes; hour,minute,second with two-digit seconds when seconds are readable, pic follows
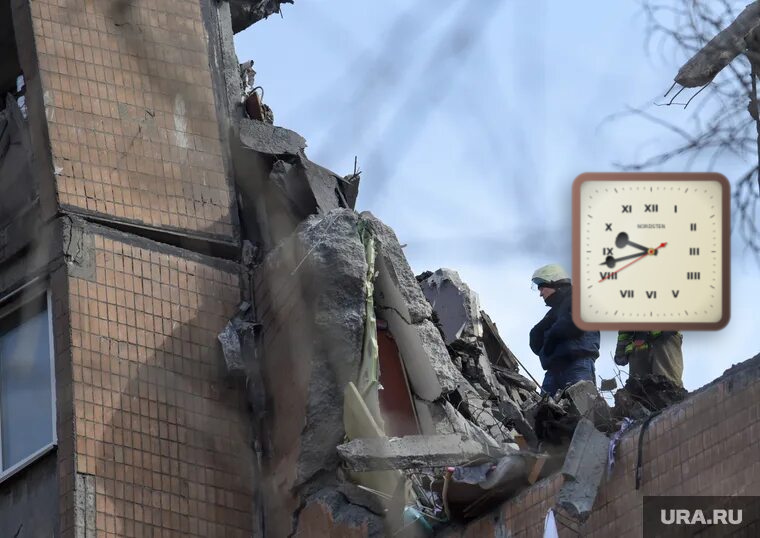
9,42,40
